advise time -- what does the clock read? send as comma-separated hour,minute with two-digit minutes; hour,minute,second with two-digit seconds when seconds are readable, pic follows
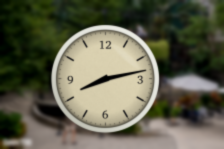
8,13
